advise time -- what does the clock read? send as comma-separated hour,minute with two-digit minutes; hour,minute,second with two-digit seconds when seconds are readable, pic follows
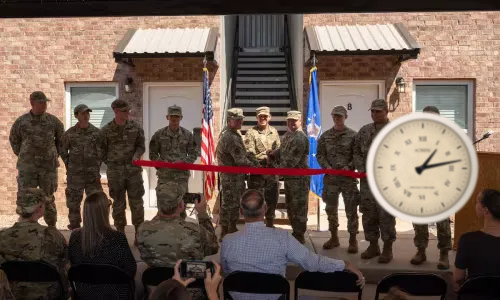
1,13
